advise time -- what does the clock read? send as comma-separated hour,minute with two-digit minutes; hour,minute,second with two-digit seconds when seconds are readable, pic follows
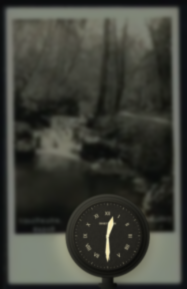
12,30
